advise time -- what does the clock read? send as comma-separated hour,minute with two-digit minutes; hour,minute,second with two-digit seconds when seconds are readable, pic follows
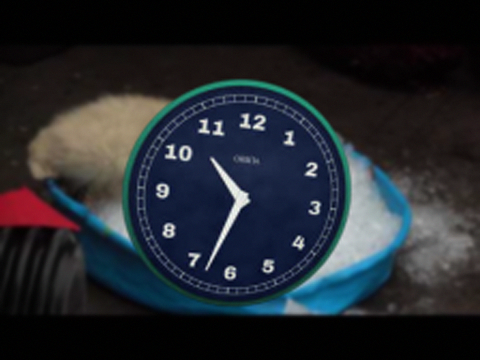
10,33
